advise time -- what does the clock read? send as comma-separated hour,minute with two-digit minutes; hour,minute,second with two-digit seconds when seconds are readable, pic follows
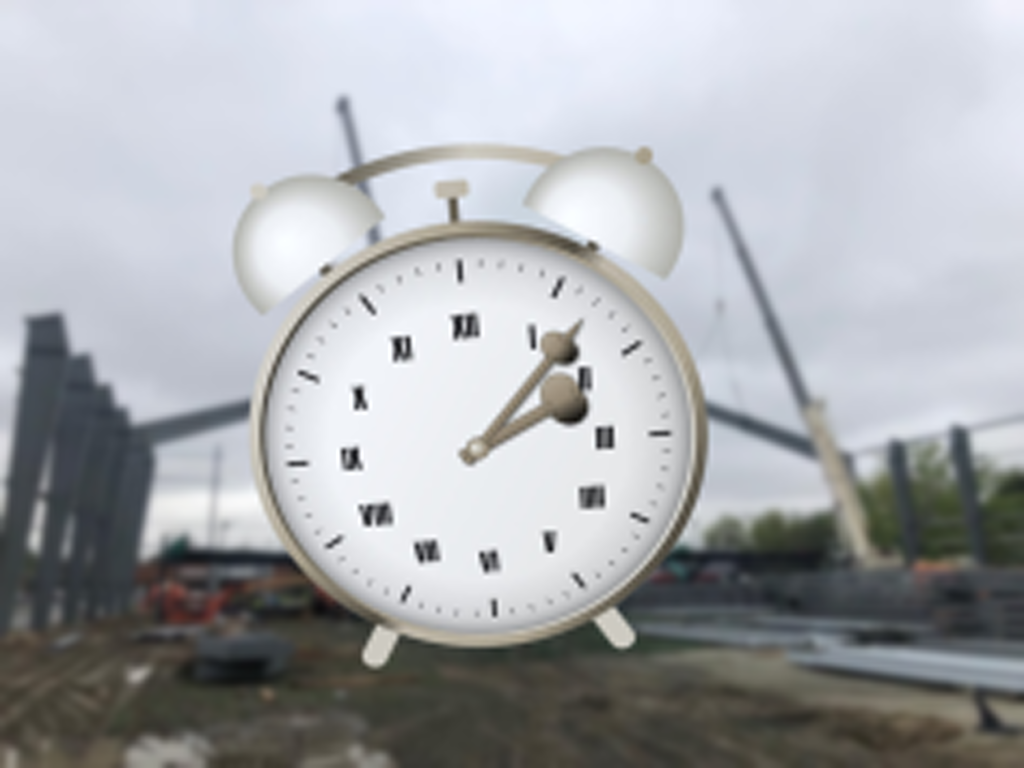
2,07
